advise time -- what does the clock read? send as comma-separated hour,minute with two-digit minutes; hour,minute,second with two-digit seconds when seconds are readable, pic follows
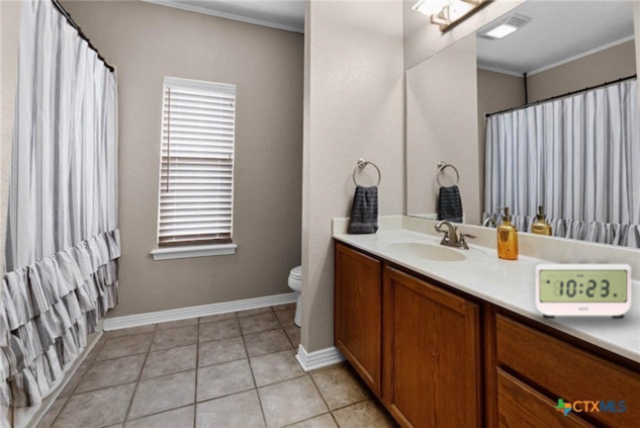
10,23
